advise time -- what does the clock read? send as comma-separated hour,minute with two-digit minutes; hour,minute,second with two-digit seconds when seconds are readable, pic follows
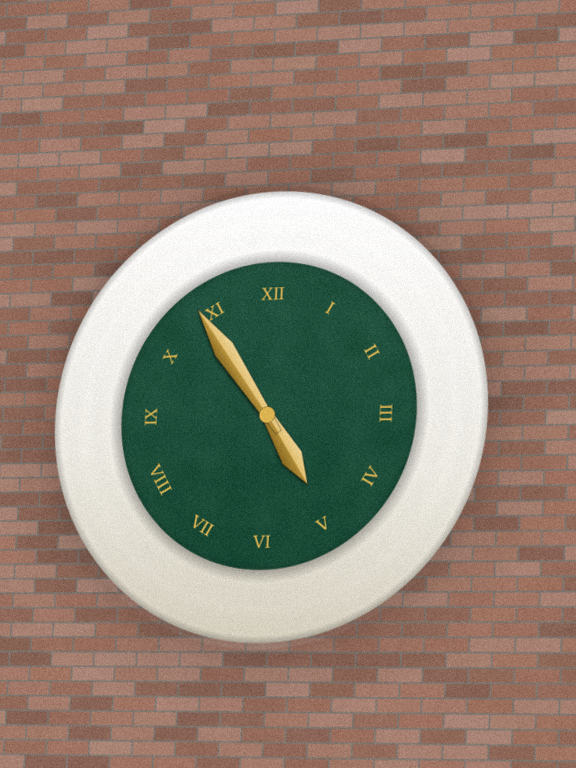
4,54
